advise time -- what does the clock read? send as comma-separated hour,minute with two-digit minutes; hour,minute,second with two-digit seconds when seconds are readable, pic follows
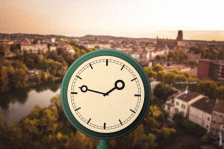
1,47
